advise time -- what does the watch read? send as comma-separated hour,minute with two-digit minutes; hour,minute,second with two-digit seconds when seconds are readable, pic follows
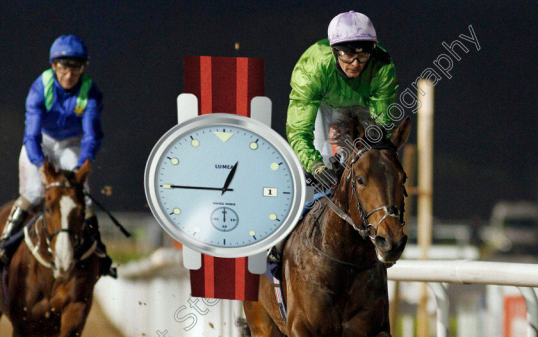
12,45
